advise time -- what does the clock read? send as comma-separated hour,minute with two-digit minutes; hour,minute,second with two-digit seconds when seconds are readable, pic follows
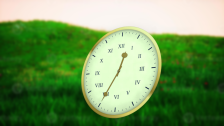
12,35
